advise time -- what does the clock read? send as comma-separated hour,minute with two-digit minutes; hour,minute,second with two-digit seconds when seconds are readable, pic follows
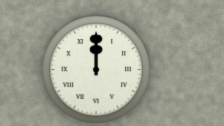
12,00
